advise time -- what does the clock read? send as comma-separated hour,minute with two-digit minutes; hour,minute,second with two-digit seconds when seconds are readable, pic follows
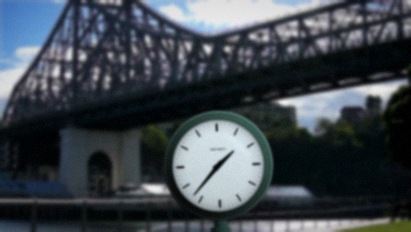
1,37
